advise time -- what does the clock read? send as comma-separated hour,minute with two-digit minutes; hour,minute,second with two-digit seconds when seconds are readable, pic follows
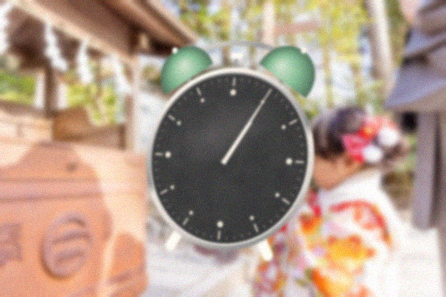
1,05
